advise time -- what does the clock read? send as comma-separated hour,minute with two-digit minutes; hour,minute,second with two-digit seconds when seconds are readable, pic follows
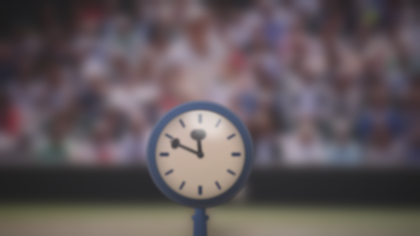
11,49
